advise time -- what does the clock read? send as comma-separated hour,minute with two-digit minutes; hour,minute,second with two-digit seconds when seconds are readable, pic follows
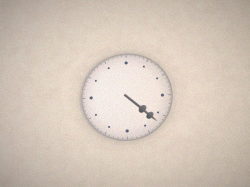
4,22
